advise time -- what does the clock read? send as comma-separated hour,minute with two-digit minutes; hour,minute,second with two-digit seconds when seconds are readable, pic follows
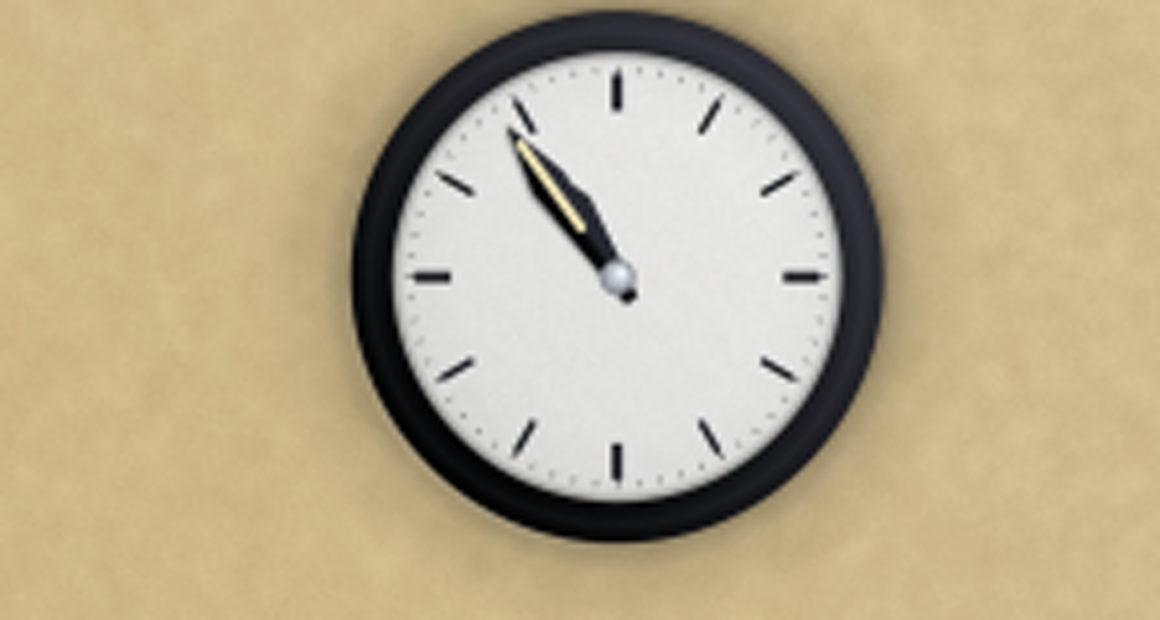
10,54
